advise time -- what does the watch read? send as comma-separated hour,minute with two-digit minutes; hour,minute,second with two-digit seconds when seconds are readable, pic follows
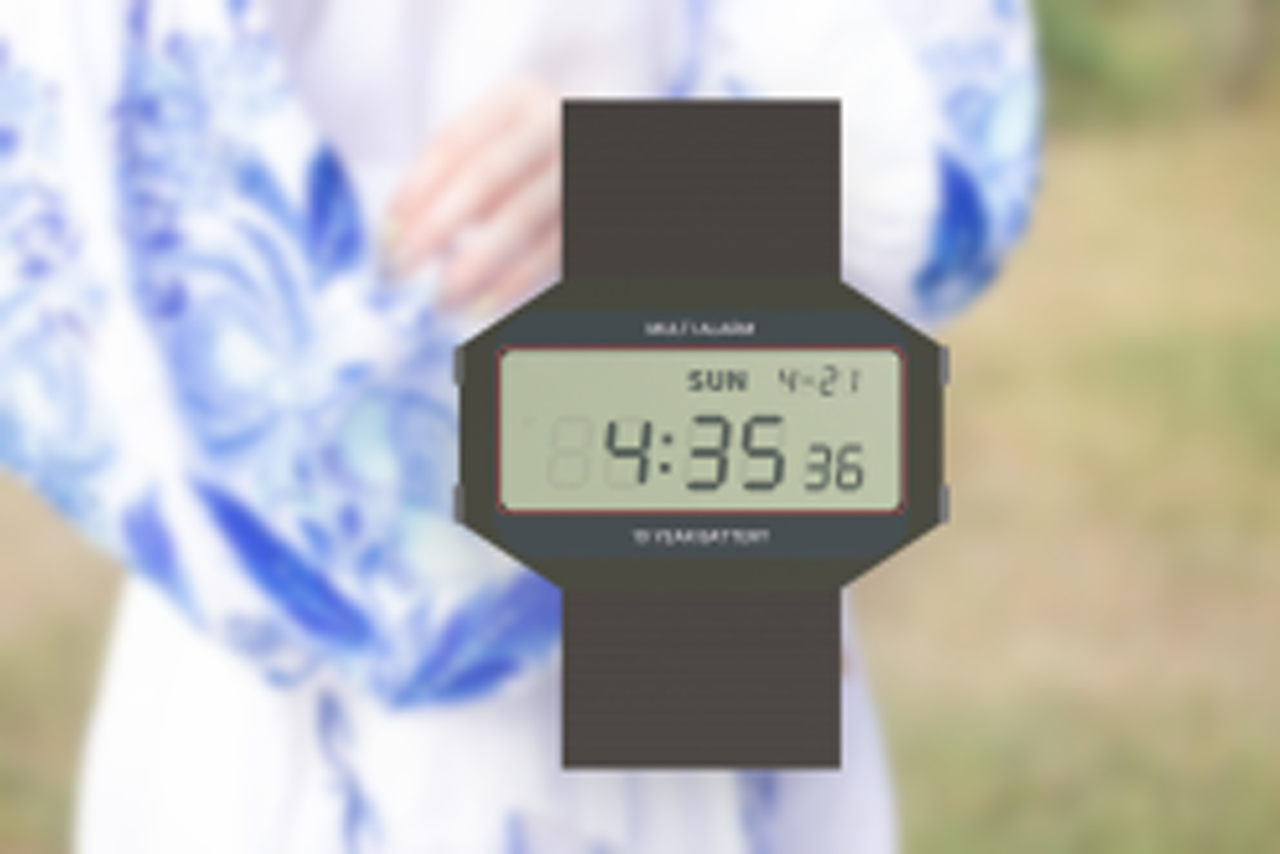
4,35,36
